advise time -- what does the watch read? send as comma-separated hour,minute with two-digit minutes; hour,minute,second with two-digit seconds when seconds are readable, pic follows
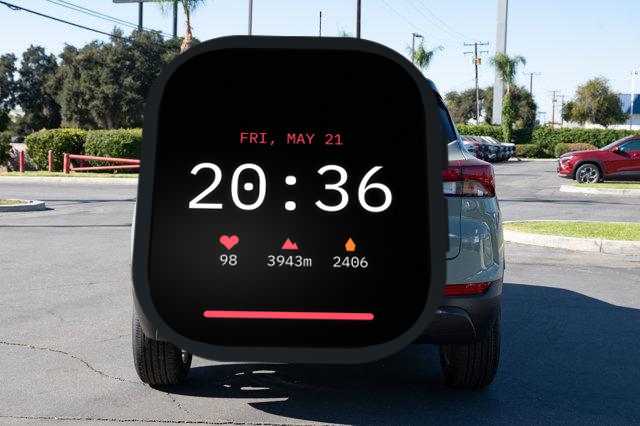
20,36
